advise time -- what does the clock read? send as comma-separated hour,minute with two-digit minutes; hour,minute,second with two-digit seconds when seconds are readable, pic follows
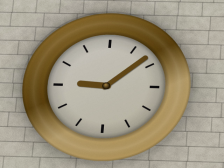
9,08
